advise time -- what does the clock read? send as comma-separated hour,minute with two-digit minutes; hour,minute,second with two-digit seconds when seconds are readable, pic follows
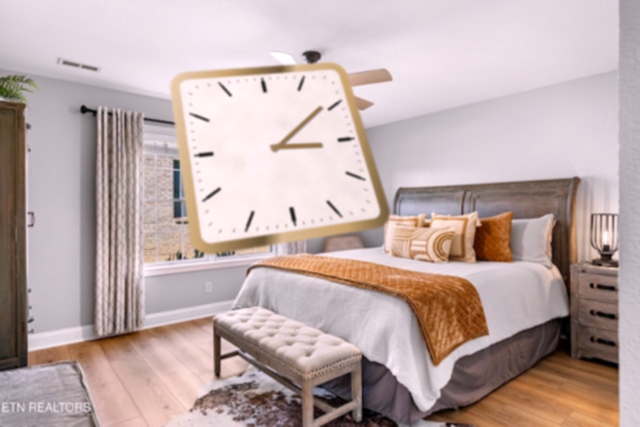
3,09
